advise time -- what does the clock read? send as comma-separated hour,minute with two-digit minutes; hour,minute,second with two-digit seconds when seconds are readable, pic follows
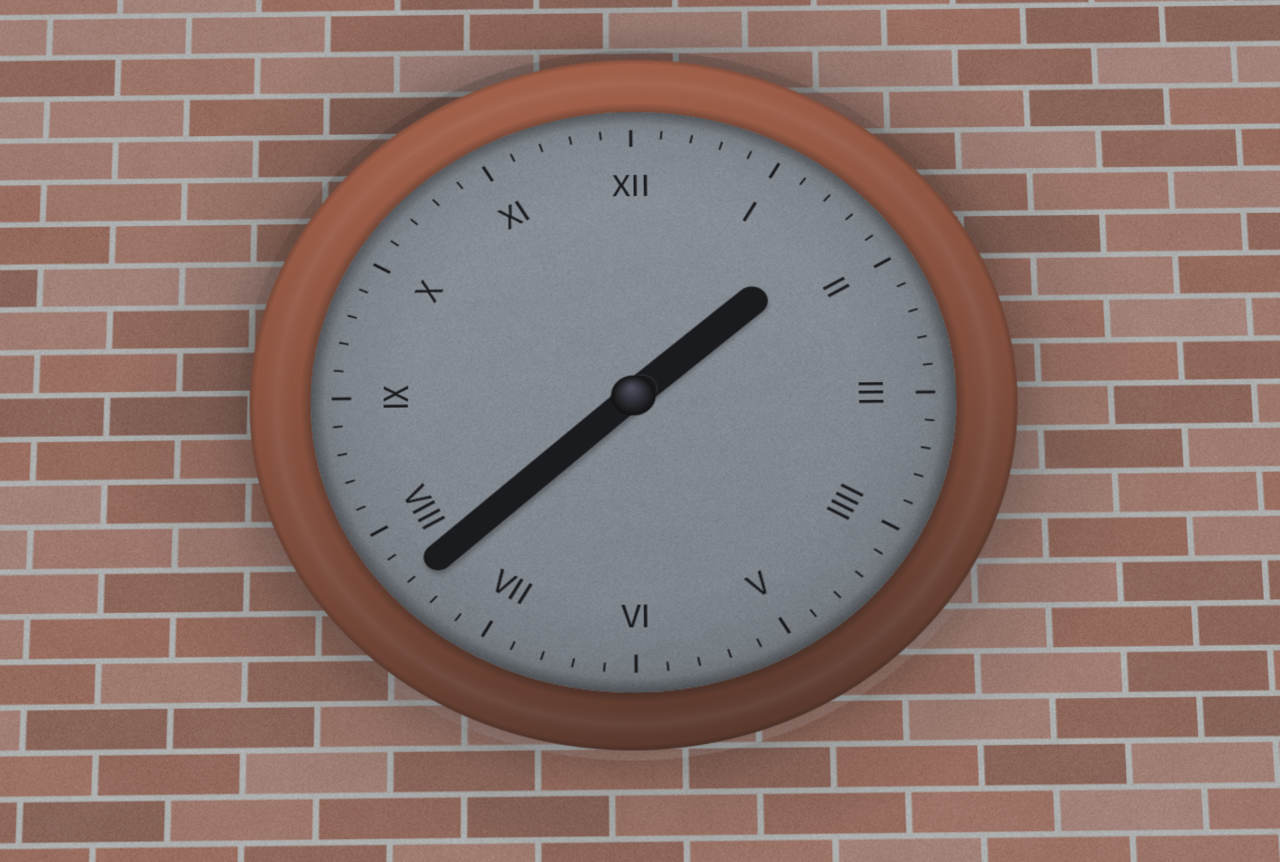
1,38
